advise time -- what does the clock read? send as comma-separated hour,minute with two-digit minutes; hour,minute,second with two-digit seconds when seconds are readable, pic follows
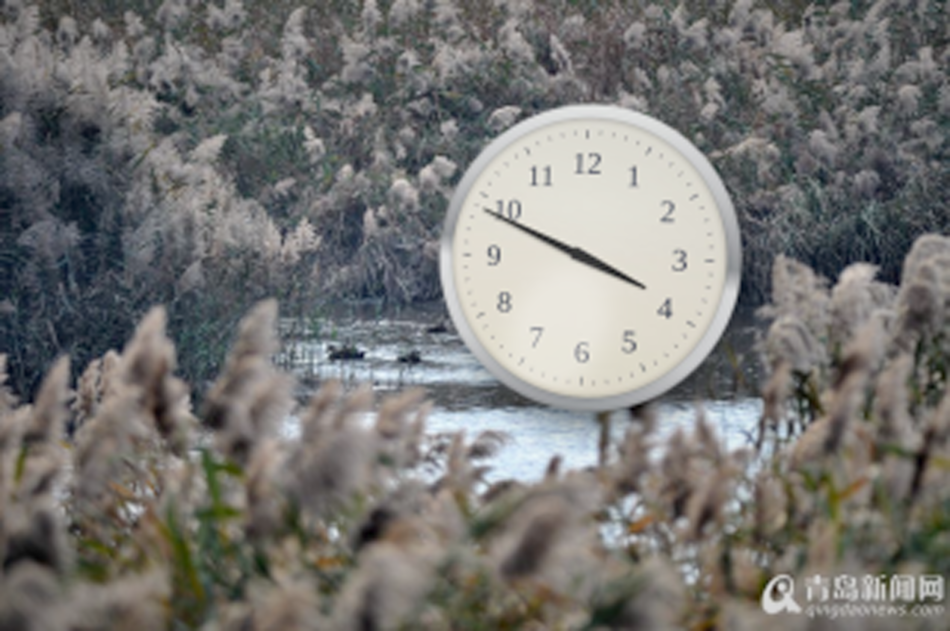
3,49
